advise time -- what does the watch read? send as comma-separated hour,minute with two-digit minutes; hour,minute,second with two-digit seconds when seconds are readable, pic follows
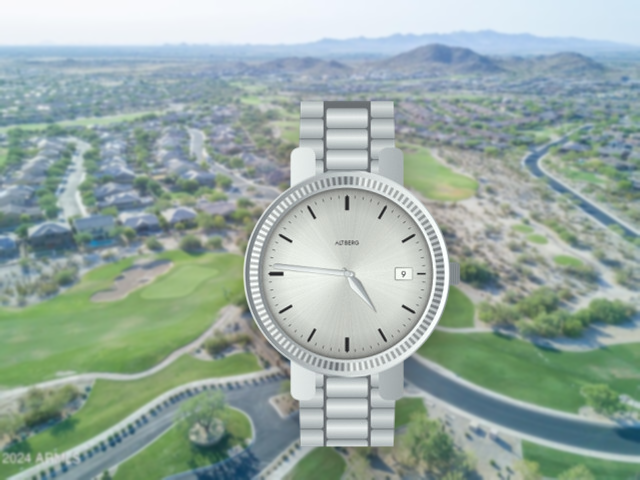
4,46
